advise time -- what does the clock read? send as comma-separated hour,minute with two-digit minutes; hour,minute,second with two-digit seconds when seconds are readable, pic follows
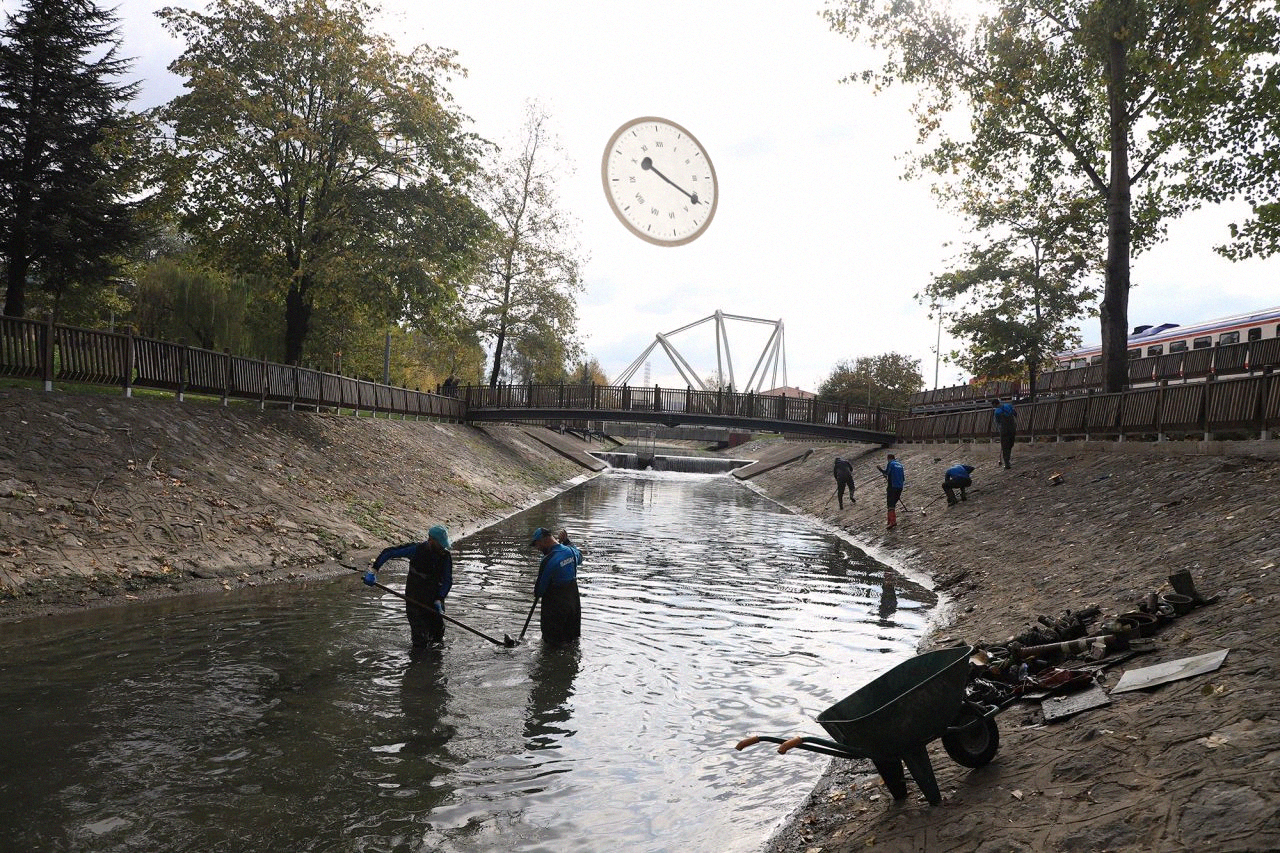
10,21
